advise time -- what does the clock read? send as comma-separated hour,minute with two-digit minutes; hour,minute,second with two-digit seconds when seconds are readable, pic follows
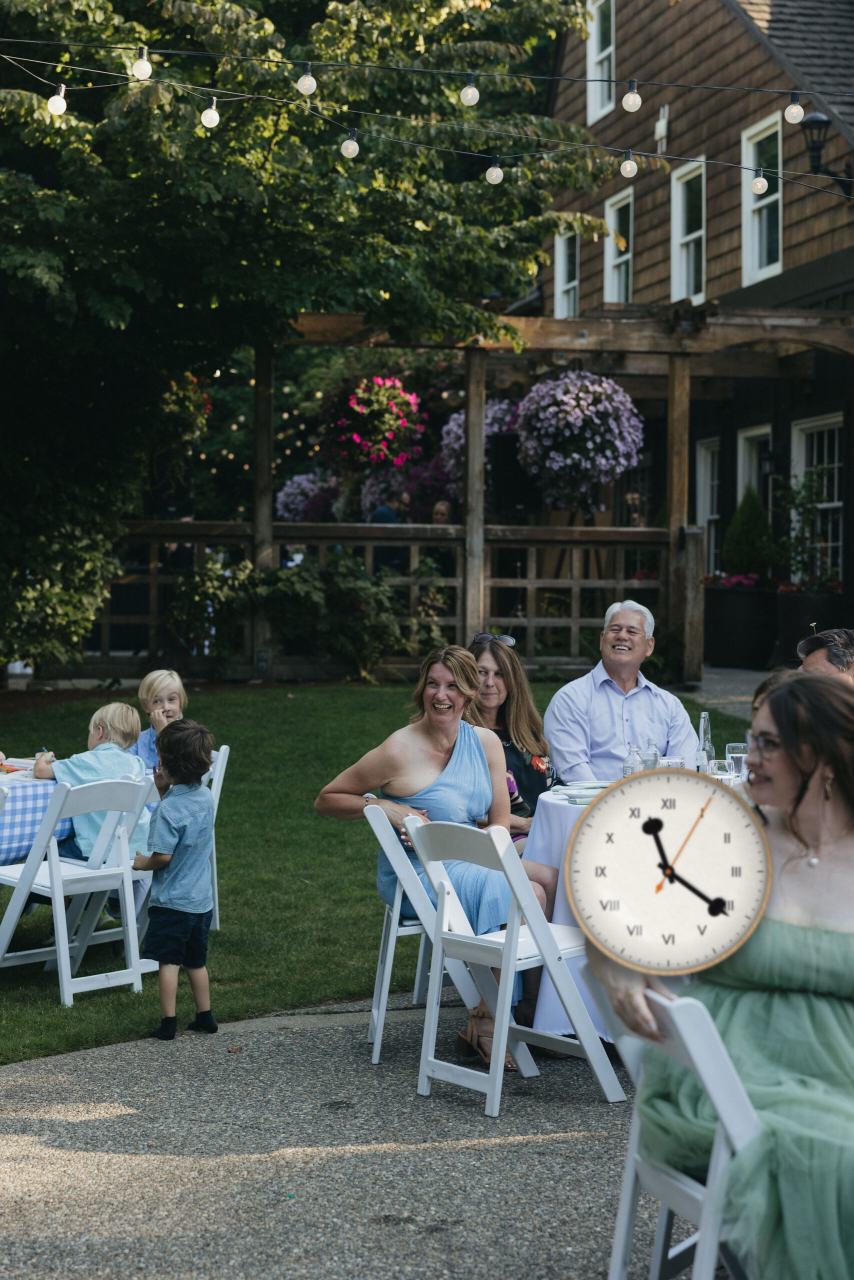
11,21,05
